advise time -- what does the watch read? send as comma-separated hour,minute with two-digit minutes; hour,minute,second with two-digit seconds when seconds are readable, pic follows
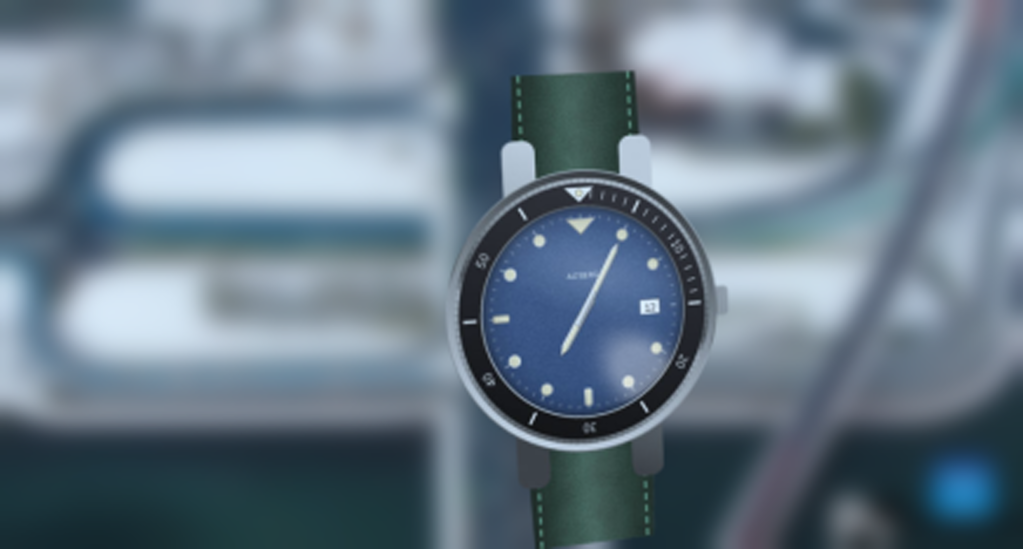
7,05
